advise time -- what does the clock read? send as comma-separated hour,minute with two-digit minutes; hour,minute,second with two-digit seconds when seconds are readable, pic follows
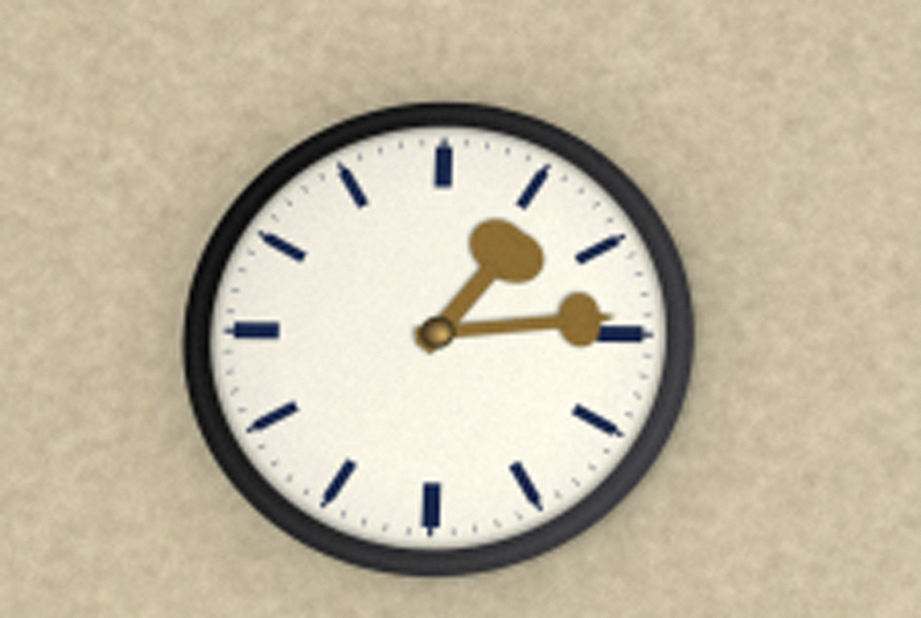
1,14
